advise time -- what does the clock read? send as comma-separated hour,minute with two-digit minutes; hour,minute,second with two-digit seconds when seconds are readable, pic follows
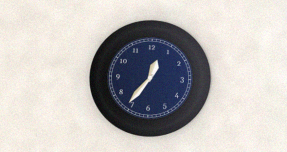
12,36
